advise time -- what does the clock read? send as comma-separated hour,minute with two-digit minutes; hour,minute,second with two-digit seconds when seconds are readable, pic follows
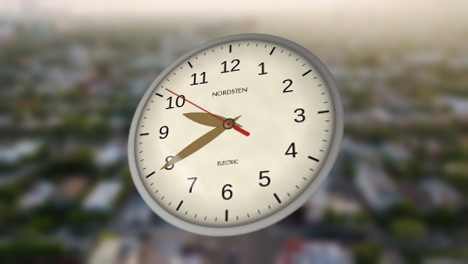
9,39,51
